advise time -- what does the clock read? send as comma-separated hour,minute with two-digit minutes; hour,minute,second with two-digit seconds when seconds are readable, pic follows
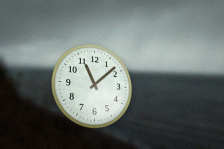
11,08
